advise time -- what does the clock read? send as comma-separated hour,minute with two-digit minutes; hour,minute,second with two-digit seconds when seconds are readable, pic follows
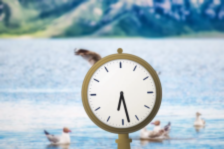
6,28
